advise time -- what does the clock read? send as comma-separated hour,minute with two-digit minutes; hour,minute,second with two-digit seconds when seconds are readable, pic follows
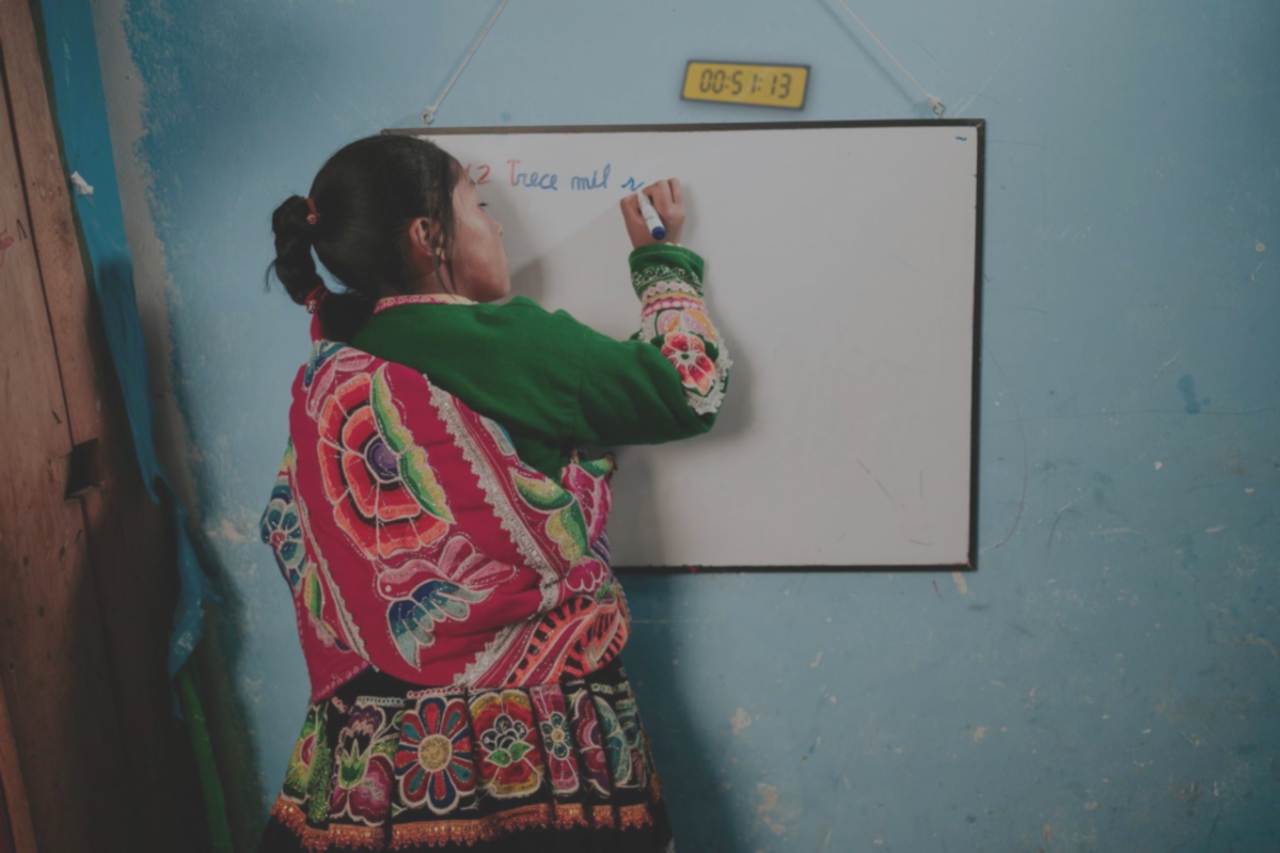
0,51,13
